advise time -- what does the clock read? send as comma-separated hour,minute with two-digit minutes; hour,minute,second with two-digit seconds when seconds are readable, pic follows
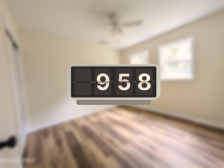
9,58
